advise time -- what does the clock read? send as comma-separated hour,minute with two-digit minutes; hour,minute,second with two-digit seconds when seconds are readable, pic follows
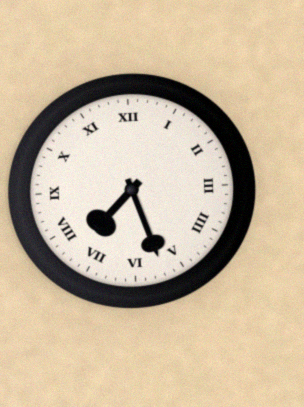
7,27
